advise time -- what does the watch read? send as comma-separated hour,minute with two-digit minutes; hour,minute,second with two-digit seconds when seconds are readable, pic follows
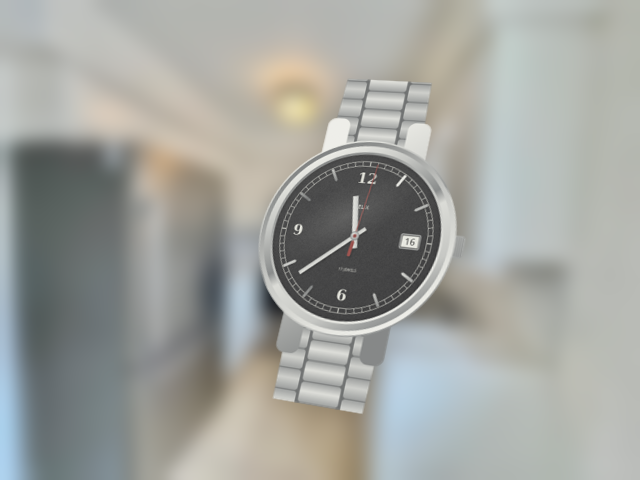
11,38,01
